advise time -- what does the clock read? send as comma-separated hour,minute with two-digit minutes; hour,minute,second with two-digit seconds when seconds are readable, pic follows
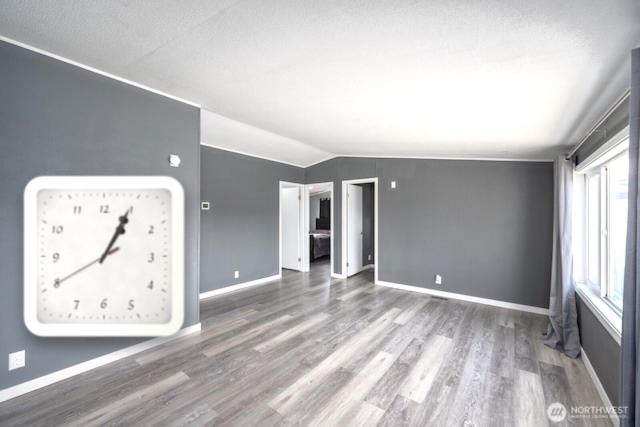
1,04,40
